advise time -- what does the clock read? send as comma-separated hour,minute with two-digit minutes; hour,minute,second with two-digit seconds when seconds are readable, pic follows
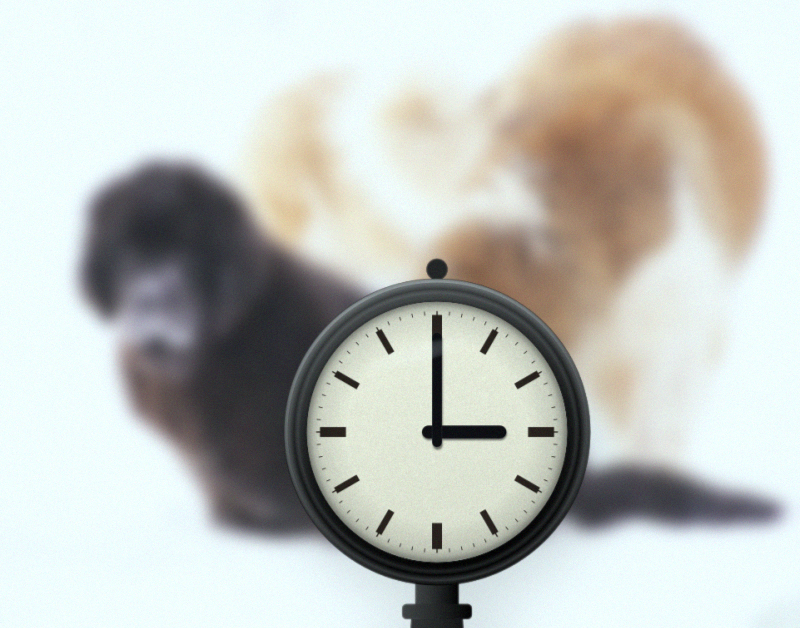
3,00
